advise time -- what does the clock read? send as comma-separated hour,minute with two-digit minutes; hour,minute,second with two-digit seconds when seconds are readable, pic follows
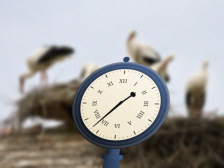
1,37
